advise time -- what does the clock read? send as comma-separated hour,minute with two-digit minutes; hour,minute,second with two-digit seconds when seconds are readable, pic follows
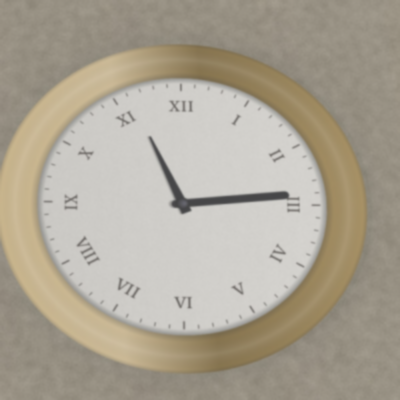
11,14
